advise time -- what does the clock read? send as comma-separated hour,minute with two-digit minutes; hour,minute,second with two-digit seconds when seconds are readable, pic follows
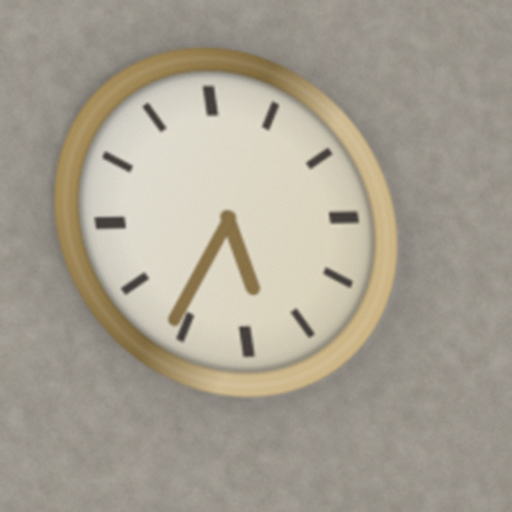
5,36
